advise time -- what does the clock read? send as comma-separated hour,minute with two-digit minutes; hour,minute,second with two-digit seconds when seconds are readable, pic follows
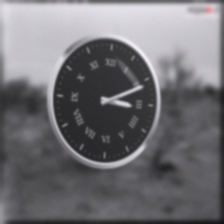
3,11
